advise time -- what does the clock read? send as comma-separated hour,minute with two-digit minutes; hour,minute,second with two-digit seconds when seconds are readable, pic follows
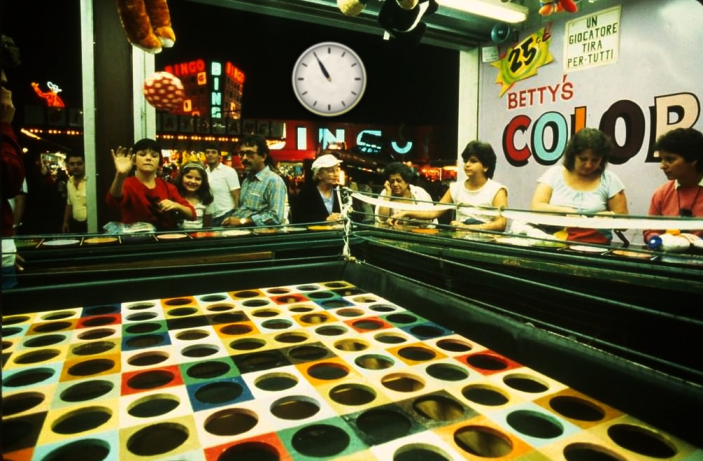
10,55
